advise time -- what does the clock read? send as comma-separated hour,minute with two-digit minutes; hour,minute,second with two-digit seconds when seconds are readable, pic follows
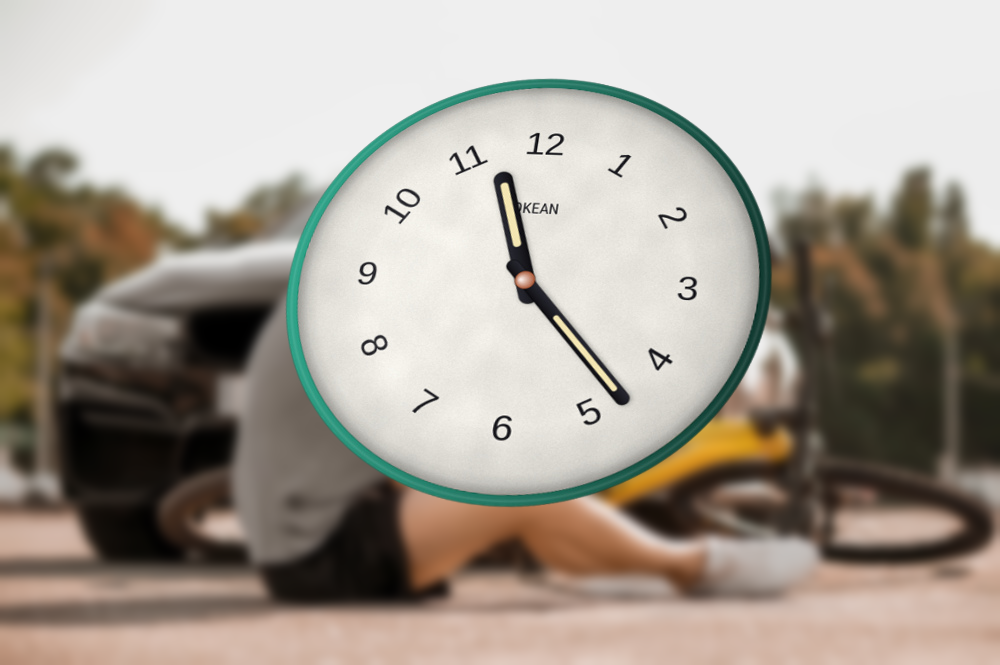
11,23
